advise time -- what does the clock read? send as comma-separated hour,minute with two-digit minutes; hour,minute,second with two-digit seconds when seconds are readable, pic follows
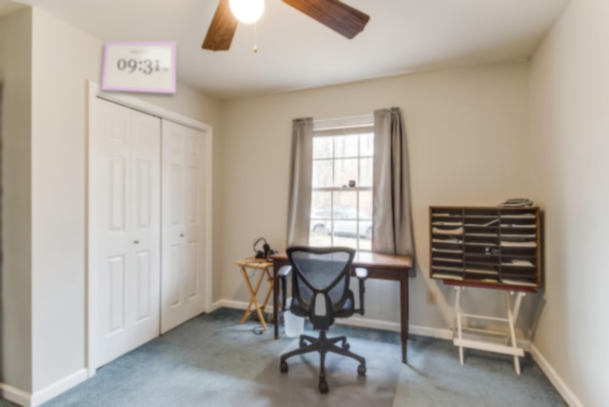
9,31
